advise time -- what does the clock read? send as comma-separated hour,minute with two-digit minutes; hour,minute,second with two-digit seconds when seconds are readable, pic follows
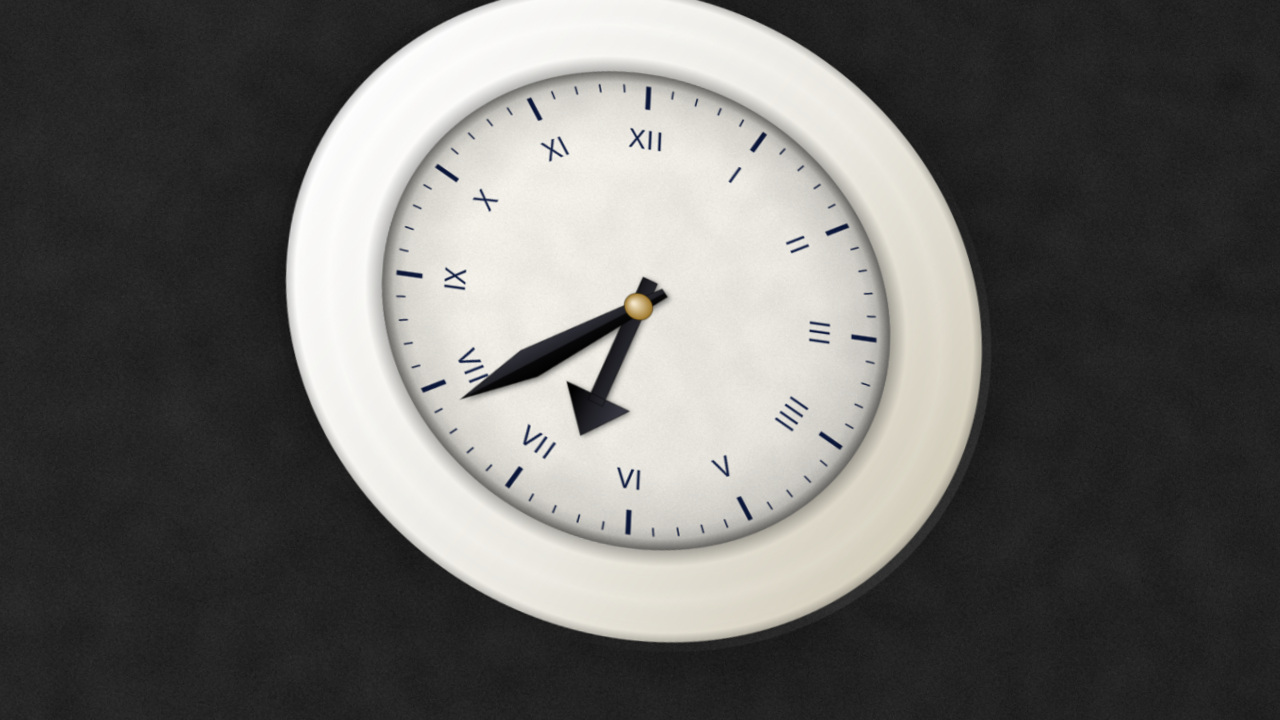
6,39
